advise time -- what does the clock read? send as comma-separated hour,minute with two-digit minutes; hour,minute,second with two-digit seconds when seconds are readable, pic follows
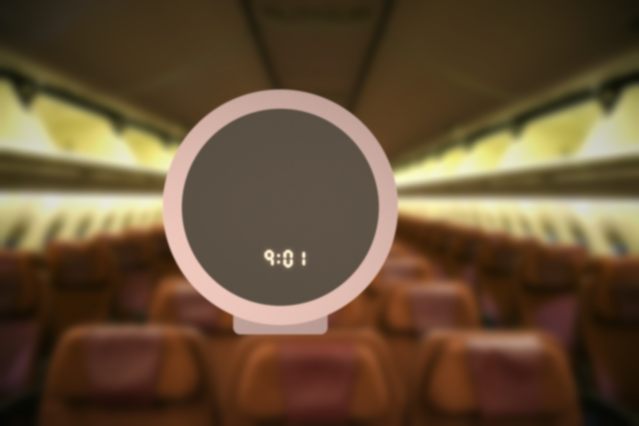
9,01
